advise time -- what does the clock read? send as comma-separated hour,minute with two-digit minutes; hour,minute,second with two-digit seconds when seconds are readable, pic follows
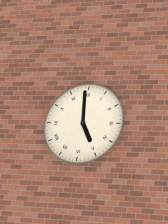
4,59
